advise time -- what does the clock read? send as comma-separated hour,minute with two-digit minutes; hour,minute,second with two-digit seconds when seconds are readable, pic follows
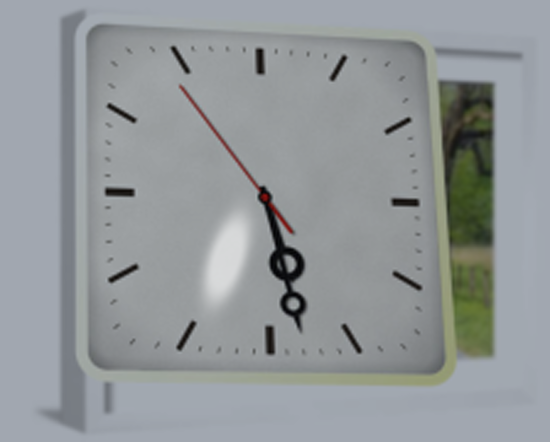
5,27,54
